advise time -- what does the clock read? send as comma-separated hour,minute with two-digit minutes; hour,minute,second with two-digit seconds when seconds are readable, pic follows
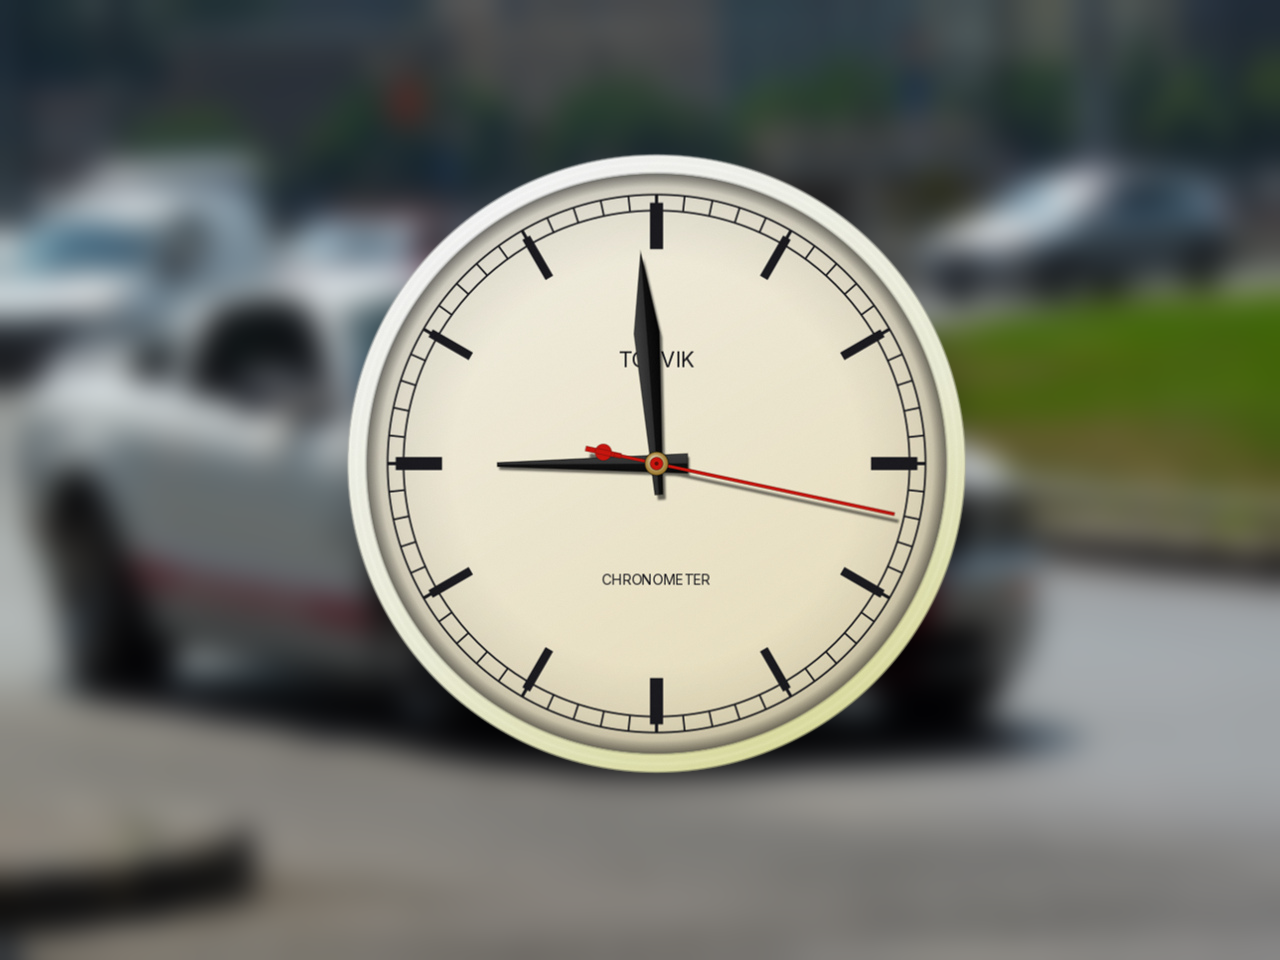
8,59,17
